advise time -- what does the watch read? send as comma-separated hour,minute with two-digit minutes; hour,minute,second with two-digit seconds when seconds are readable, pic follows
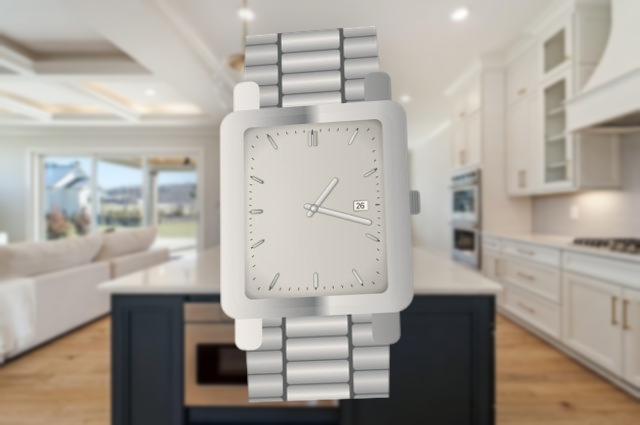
1,18
